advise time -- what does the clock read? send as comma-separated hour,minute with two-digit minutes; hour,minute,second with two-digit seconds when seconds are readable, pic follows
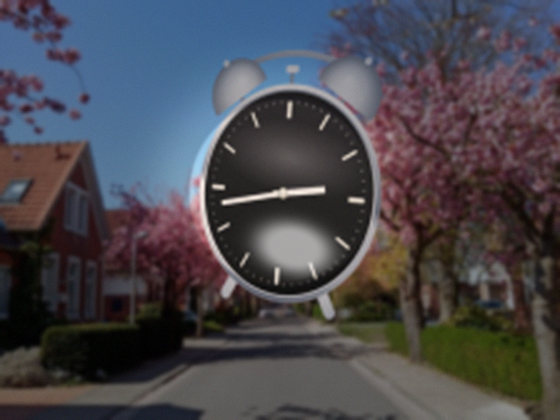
2,43
